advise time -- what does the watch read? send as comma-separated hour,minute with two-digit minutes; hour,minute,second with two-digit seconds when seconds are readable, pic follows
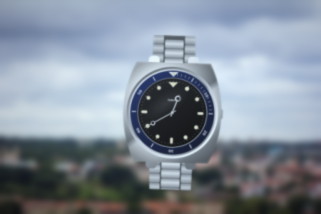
12,40
